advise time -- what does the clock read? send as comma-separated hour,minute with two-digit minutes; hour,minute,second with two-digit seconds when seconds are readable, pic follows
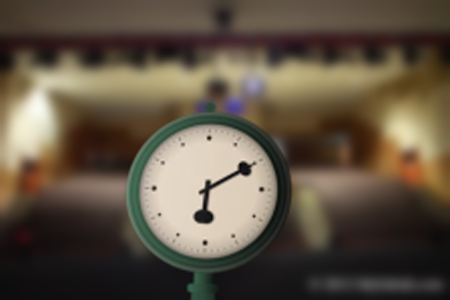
6,10
